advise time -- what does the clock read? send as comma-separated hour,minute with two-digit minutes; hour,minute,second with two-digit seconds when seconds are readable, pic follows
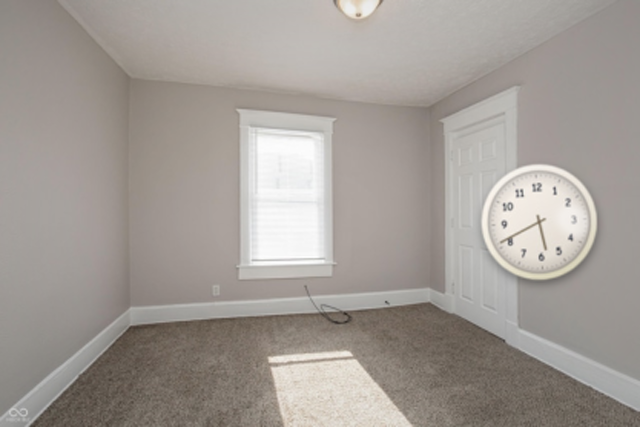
5,41
